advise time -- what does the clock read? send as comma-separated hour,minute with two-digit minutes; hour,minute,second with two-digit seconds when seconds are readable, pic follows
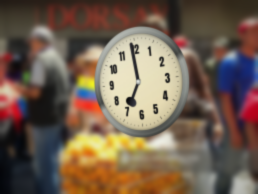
6,59
